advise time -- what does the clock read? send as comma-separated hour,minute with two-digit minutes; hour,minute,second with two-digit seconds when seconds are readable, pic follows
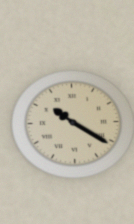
10,21
